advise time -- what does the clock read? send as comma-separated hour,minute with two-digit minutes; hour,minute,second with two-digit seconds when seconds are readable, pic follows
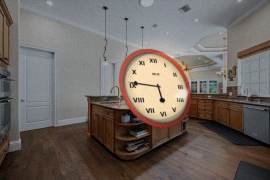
5,46
